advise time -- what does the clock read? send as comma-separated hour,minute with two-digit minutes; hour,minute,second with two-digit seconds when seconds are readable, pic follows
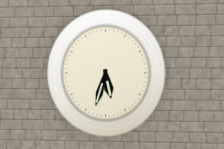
5,33
